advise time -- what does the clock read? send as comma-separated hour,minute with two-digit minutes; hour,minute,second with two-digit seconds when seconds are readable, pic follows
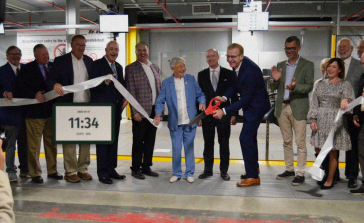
11,34
